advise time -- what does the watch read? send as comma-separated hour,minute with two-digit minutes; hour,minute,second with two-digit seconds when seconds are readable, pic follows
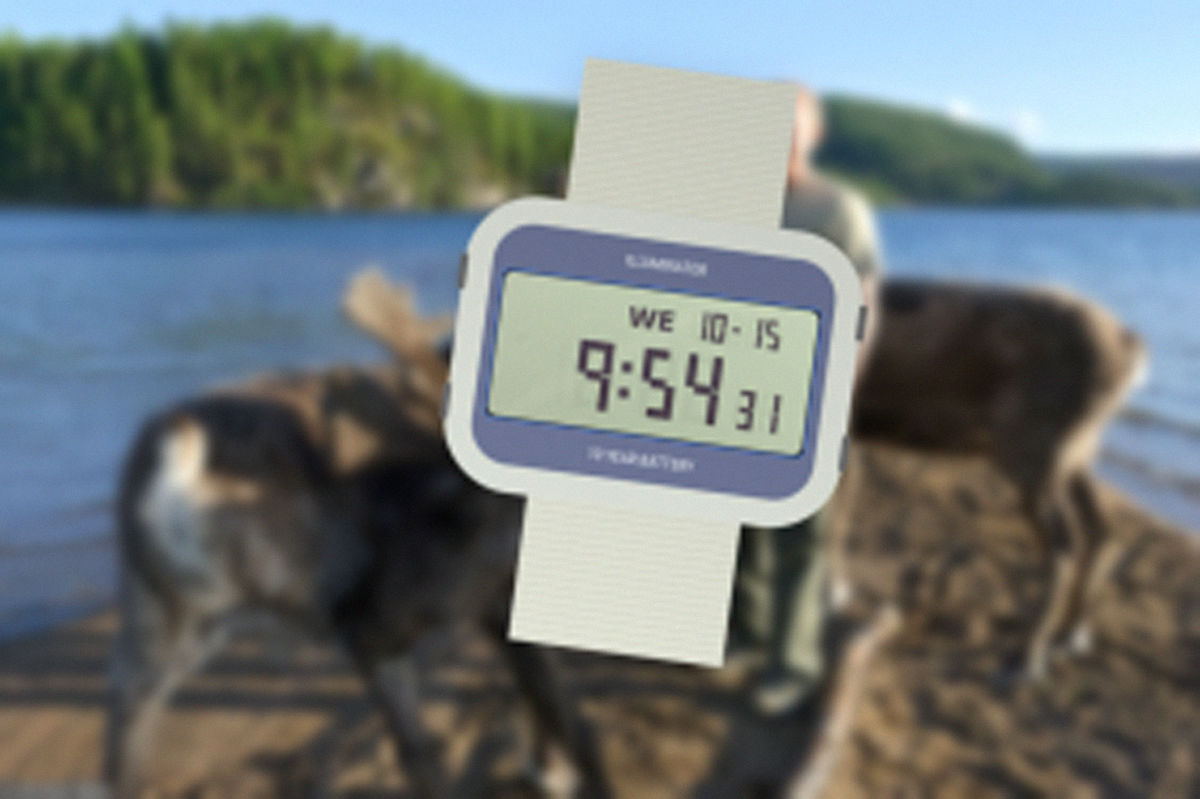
9,54,31
